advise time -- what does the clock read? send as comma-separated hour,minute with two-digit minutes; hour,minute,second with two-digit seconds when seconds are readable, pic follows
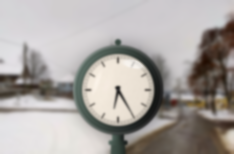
6,25
